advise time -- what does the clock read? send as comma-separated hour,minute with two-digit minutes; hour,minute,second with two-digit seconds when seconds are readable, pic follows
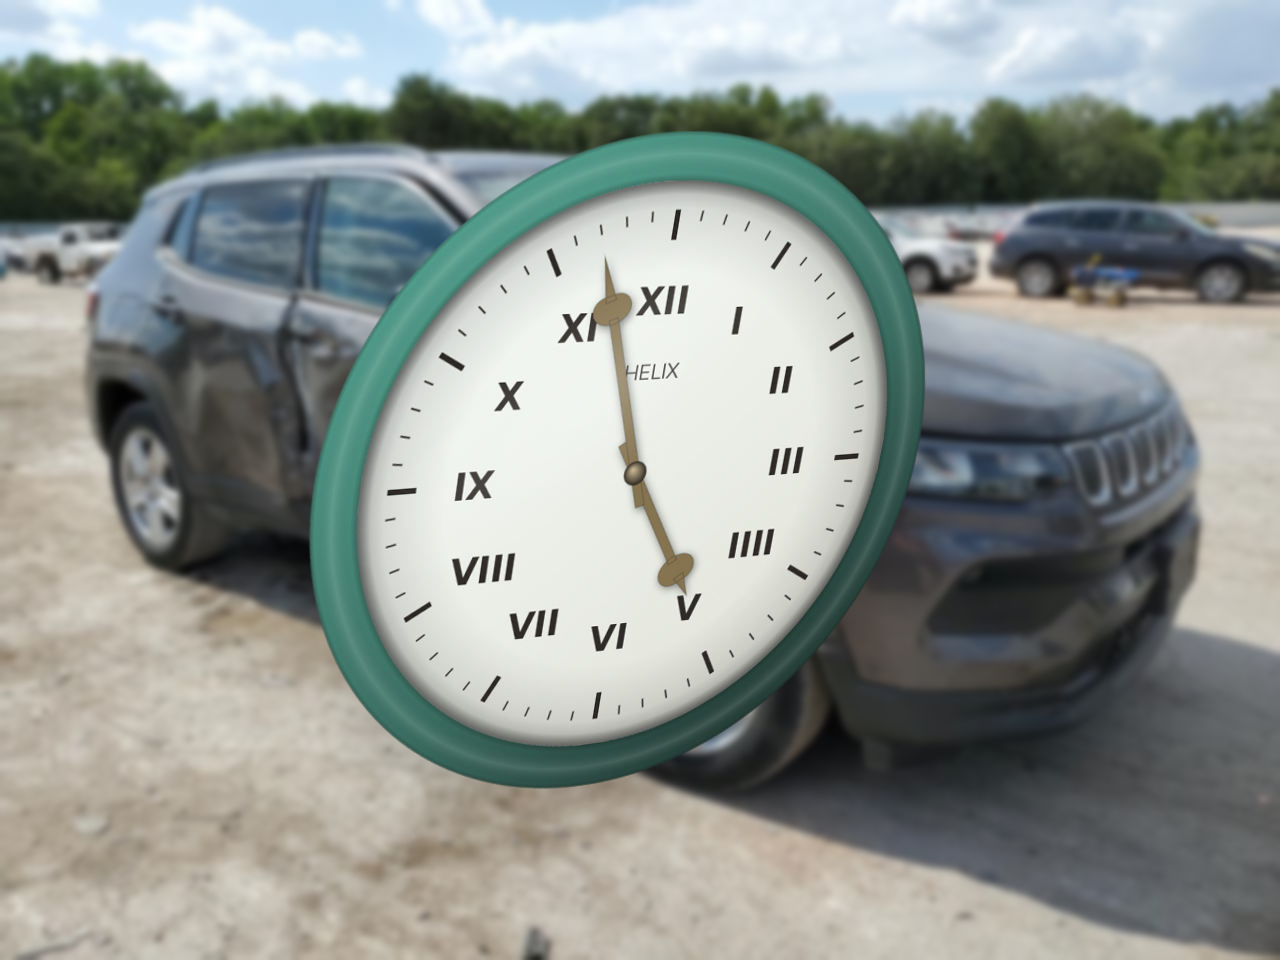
4,57
